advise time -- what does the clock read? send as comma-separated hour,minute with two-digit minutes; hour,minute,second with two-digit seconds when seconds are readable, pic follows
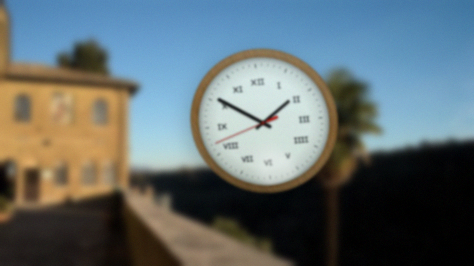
1,50,42
